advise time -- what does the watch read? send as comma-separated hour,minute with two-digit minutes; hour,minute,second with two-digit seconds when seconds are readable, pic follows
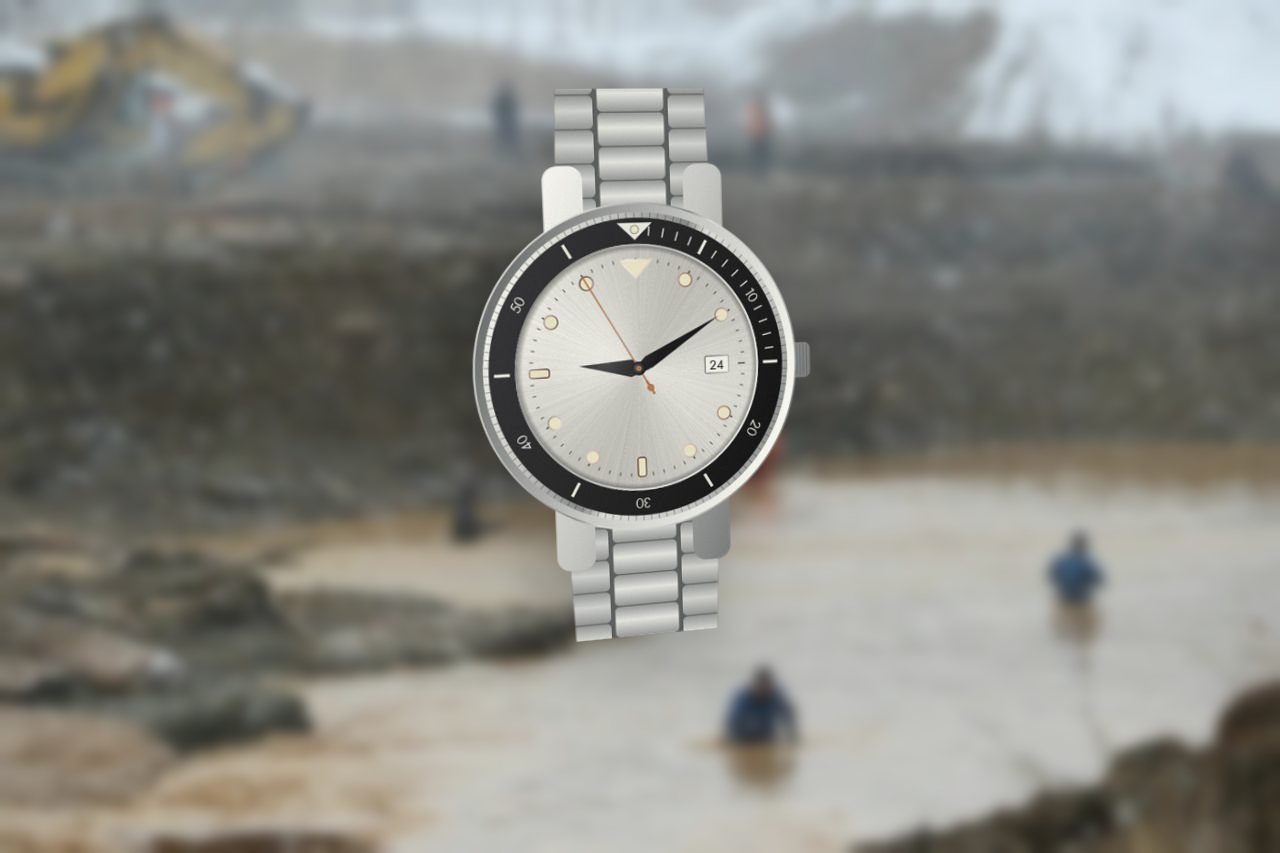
9,09,55
